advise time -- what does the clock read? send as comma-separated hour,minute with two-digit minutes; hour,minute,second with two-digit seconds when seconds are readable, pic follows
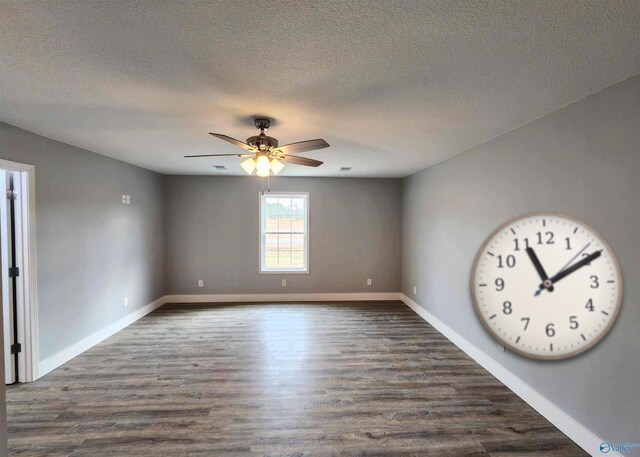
11,10,08
